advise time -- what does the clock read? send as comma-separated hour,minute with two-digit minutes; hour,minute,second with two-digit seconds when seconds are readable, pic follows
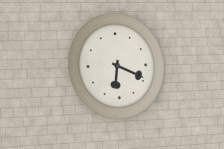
6,19
